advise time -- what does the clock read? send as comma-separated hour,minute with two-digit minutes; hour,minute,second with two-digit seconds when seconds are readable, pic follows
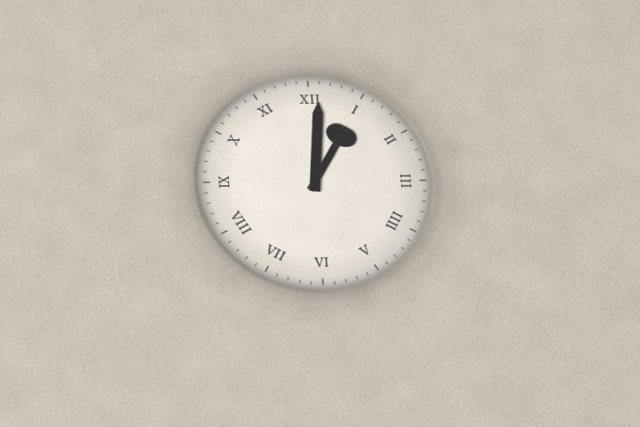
1,01
